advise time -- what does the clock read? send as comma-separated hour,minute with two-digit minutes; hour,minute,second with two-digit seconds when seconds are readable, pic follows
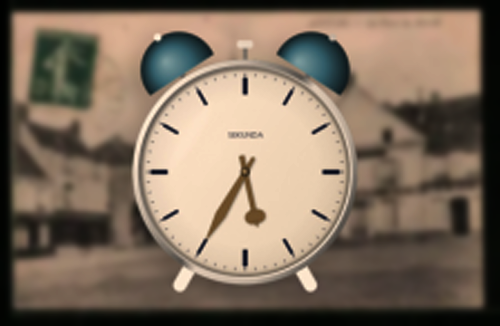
5,35
